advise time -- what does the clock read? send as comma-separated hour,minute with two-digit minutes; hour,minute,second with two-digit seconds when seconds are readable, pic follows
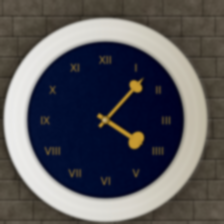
4,07
